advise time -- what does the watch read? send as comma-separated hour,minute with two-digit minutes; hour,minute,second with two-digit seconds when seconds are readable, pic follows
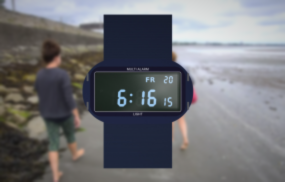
6,16,15
